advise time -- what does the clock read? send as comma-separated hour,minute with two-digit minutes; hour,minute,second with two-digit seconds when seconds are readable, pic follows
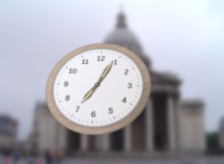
7,04
